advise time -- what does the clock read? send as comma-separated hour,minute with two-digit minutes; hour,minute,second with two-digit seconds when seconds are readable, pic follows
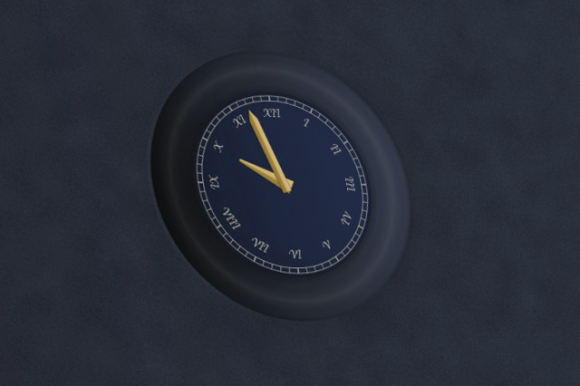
9,57
